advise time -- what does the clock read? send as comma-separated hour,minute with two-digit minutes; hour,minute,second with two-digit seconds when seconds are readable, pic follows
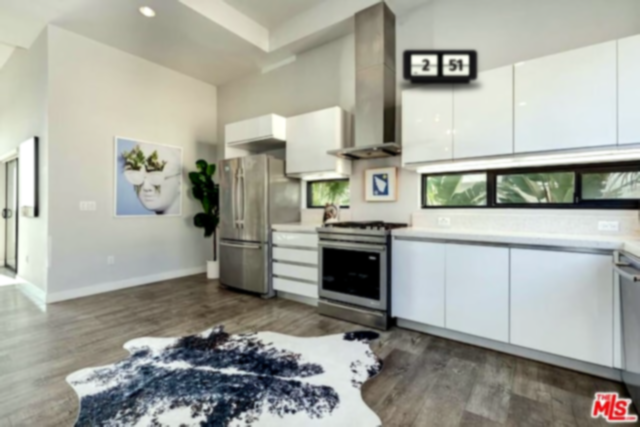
2,51
